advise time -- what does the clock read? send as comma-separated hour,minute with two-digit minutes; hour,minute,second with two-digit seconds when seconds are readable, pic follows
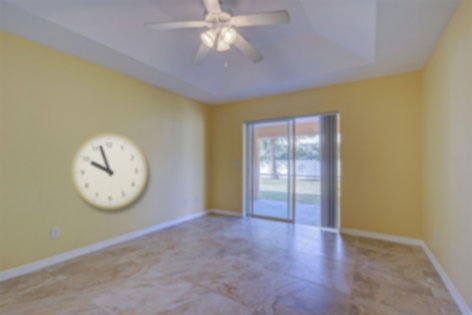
9,57
